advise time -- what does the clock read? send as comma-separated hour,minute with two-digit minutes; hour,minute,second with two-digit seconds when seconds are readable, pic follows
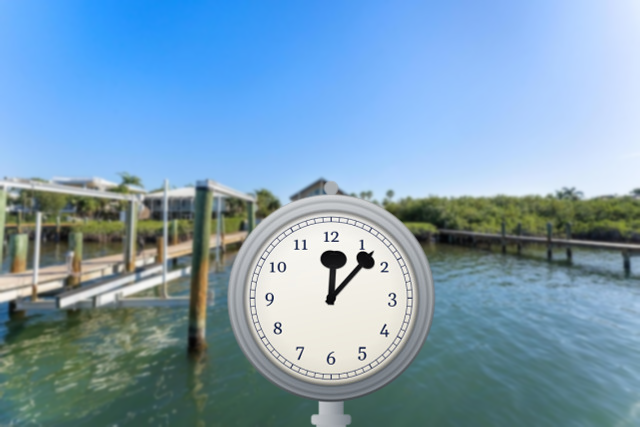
12,07
